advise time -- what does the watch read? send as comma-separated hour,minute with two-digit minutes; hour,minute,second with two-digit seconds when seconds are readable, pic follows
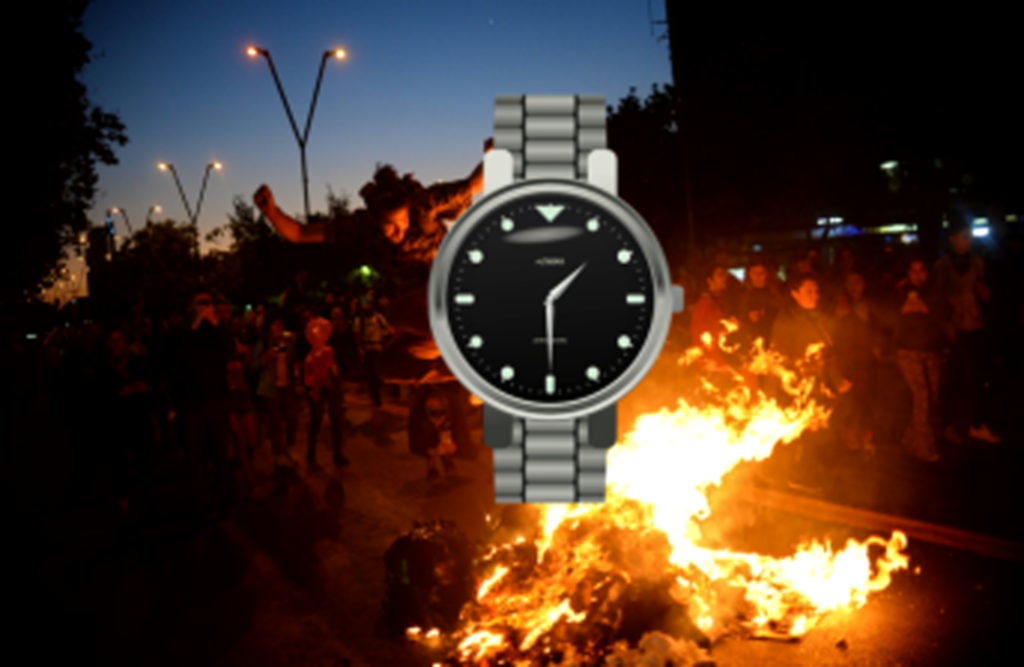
1,30
